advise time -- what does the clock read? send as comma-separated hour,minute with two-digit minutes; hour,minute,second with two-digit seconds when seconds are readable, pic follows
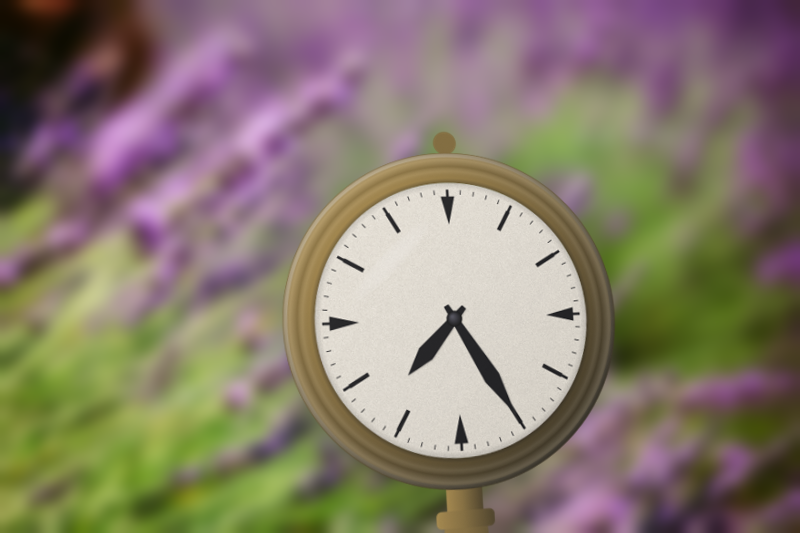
7,25
